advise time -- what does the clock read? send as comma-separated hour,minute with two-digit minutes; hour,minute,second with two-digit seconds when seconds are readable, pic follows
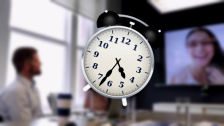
4,33
